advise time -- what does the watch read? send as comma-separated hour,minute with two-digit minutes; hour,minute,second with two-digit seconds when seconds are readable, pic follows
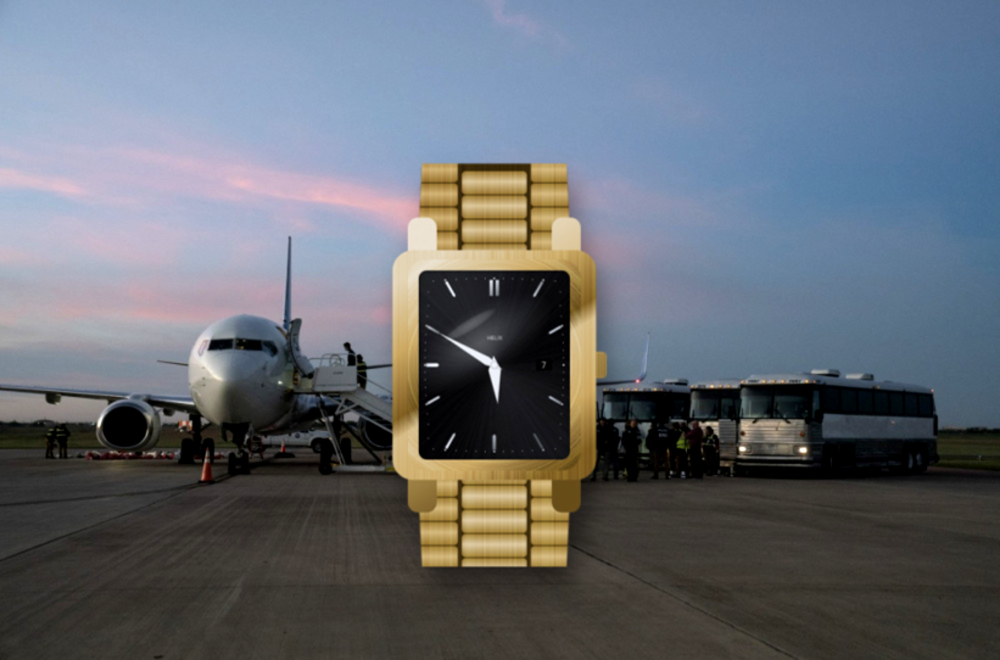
5,50
